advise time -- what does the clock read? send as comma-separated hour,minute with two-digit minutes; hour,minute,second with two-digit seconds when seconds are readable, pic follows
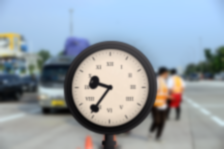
9,36
